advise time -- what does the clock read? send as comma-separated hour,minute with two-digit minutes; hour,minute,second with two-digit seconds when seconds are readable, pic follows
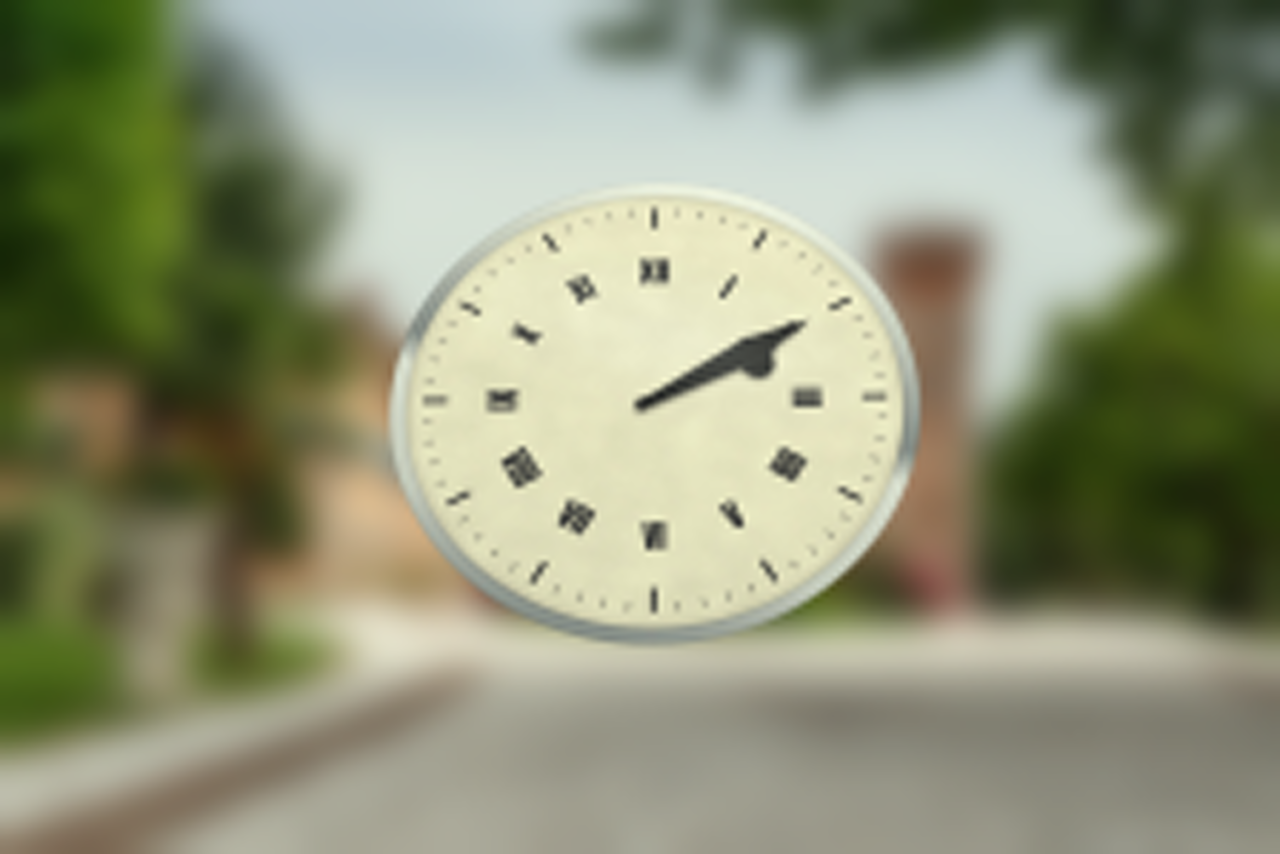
2,10
